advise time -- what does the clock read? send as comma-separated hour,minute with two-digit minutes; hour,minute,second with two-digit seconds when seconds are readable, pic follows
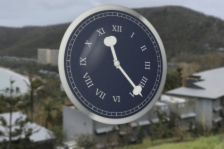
11,23
